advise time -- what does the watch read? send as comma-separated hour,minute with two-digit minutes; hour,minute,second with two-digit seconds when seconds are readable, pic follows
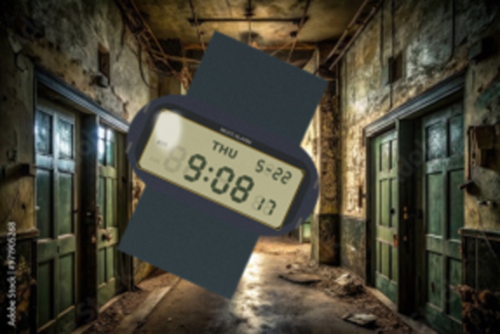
9,08,17
